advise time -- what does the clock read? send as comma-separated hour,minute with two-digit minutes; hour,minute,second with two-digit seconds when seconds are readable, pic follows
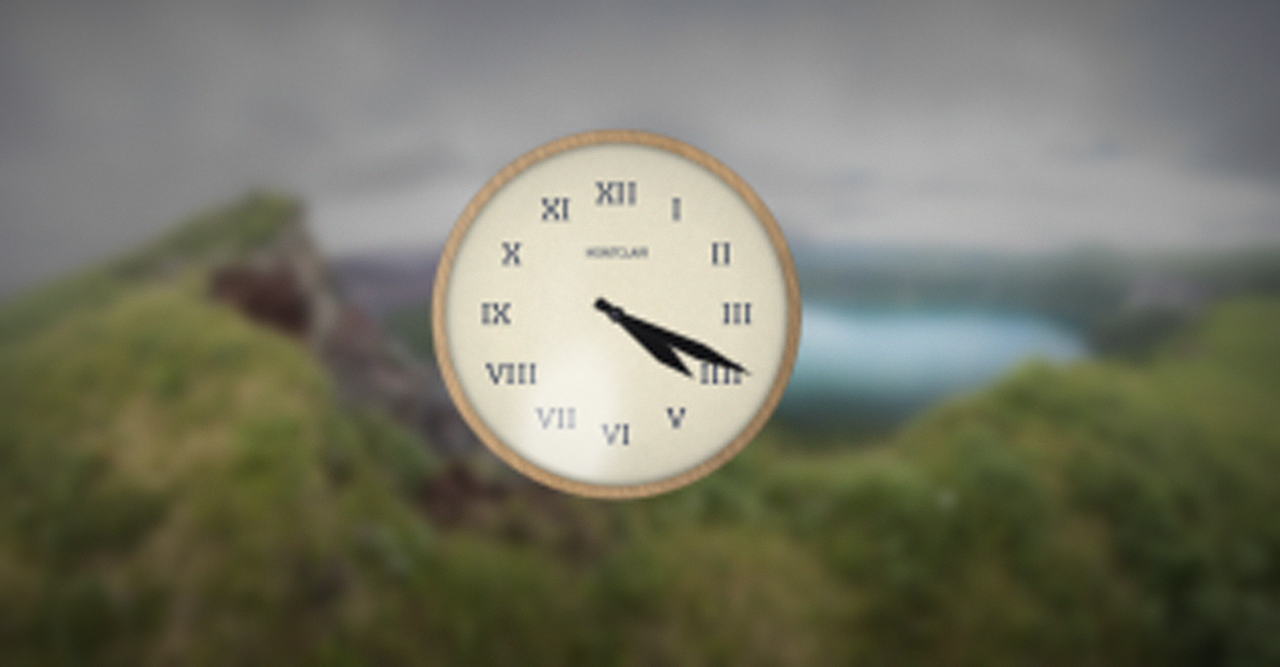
4,19
